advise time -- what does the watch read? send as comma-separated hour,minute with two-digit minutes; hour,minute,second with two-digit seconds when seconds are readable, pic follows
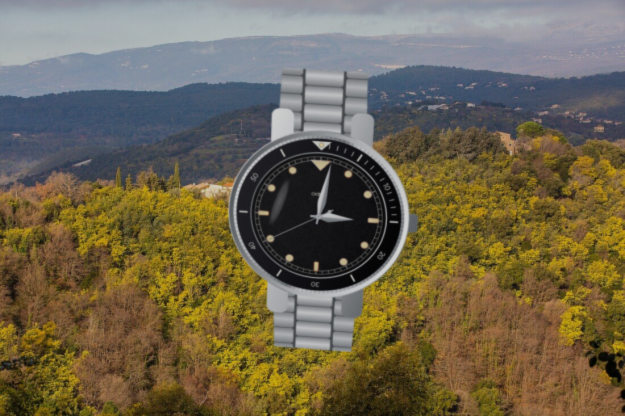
3,01,40
